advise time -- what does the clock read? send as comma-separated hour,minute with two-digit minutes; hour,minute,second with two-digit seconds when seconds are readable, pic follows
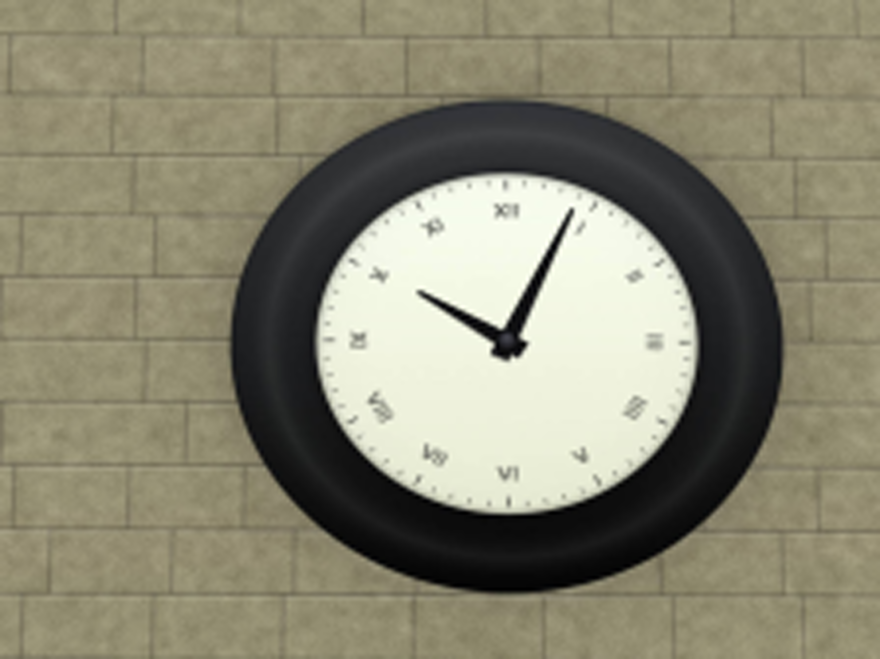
10,04
